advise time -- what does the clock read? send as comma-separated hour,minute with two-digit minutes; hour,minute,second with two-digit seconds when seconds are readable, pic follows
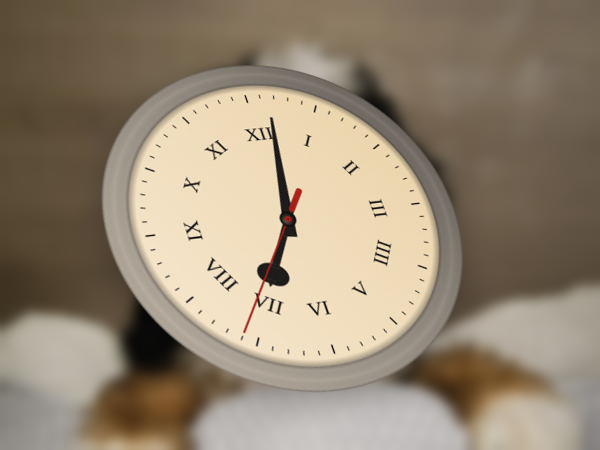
7,01,36
